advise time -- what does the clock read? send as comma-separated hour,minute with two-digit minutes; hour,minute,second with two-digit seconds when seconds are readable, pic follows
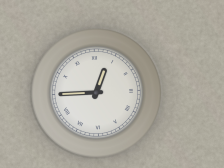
12,45
